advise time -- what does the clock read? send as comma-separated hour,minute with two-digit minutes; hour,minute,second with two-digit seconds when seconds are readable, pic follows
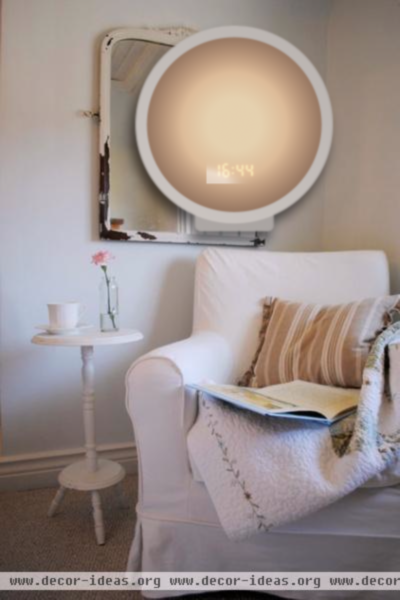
16,44
